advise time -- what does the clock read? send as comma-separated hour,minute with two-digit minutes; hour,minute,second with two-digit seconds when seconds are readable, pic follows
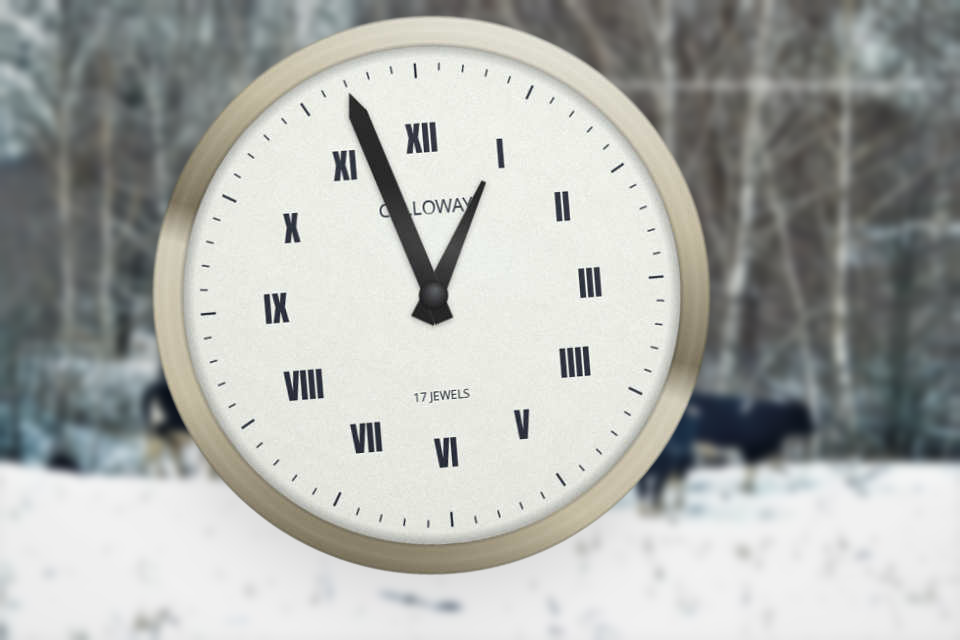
12,57
